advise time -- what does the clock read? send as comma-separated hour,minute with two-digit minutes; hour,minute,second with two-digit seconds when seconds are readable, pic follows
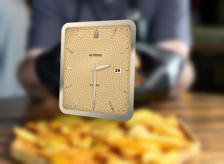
2,30
